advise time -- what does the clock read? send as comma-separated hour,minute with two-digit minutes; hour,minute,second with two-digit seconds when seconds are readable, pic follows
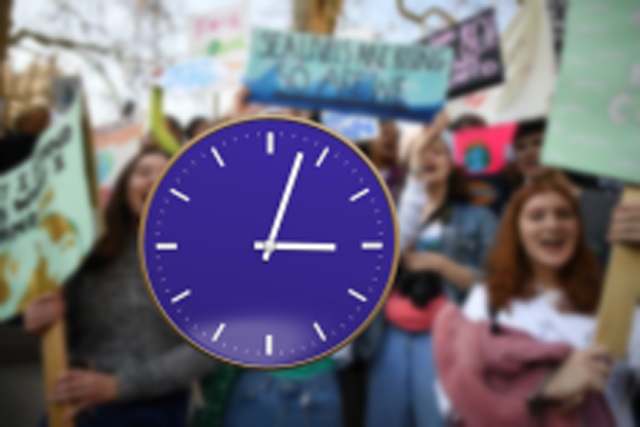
3,03
